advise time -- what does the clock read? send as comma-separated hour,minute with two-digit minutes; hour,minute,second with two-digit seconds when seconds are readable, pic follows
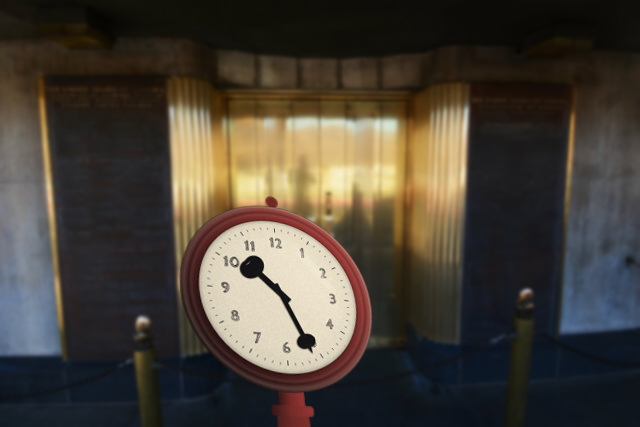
10,26
